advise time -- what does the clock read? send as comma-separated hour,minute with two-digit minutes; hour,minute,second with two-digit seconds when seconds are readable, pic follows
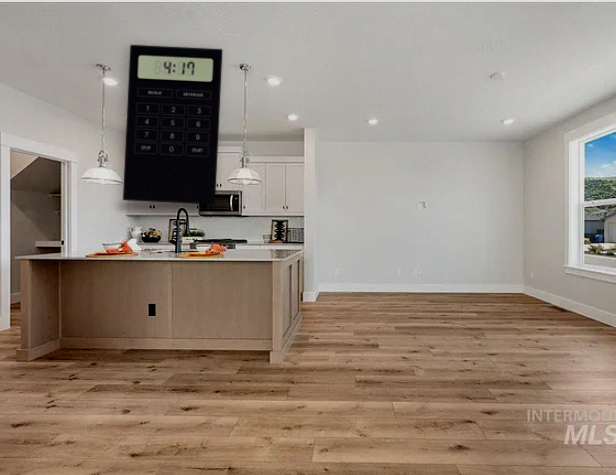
4,17
